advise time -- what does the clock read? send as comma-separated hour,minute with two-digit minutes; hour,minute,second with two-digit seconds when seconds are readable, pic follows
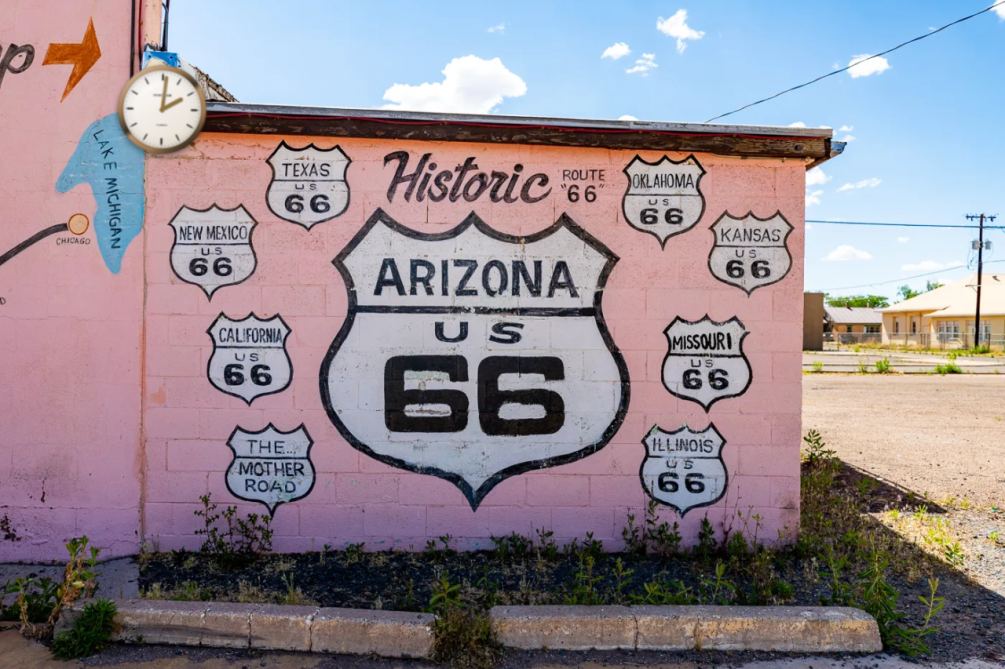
2,01
